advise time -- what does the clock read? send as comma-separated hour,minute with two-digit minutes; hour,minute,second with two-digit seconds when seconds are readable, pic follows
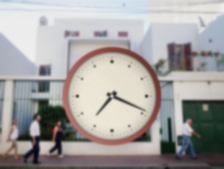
7,19
